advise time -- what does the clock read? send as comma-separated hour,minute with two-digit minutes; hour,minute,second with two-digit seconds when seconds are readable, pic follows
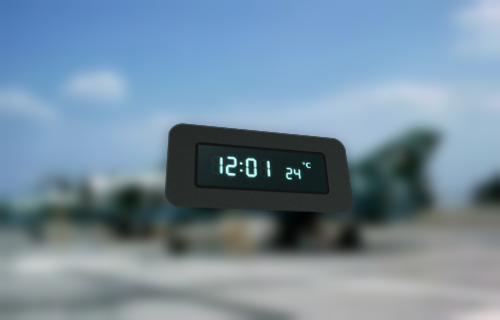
12,01
